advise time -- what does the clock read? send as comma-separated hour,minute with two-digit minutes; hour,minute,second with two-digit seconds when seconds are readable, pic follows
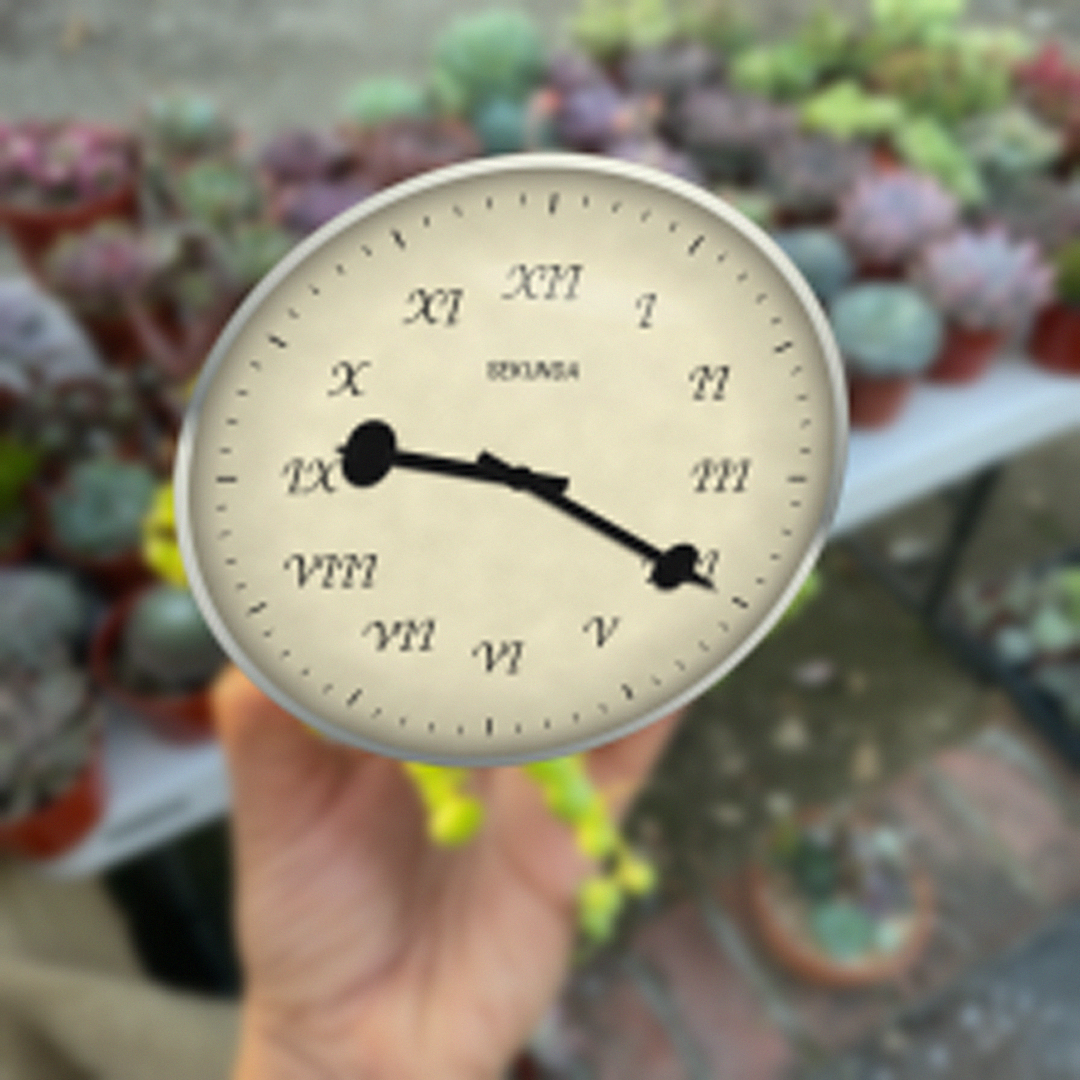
9,20
